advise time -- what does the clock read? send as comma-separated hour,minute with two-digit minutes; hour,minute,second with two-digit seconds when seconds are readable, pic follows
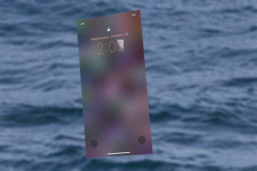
2,03
